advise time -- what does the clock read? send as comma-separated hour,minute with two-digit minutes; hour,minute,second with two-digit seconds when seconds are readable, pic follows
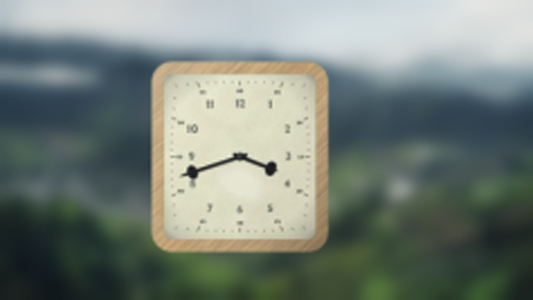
3,42
